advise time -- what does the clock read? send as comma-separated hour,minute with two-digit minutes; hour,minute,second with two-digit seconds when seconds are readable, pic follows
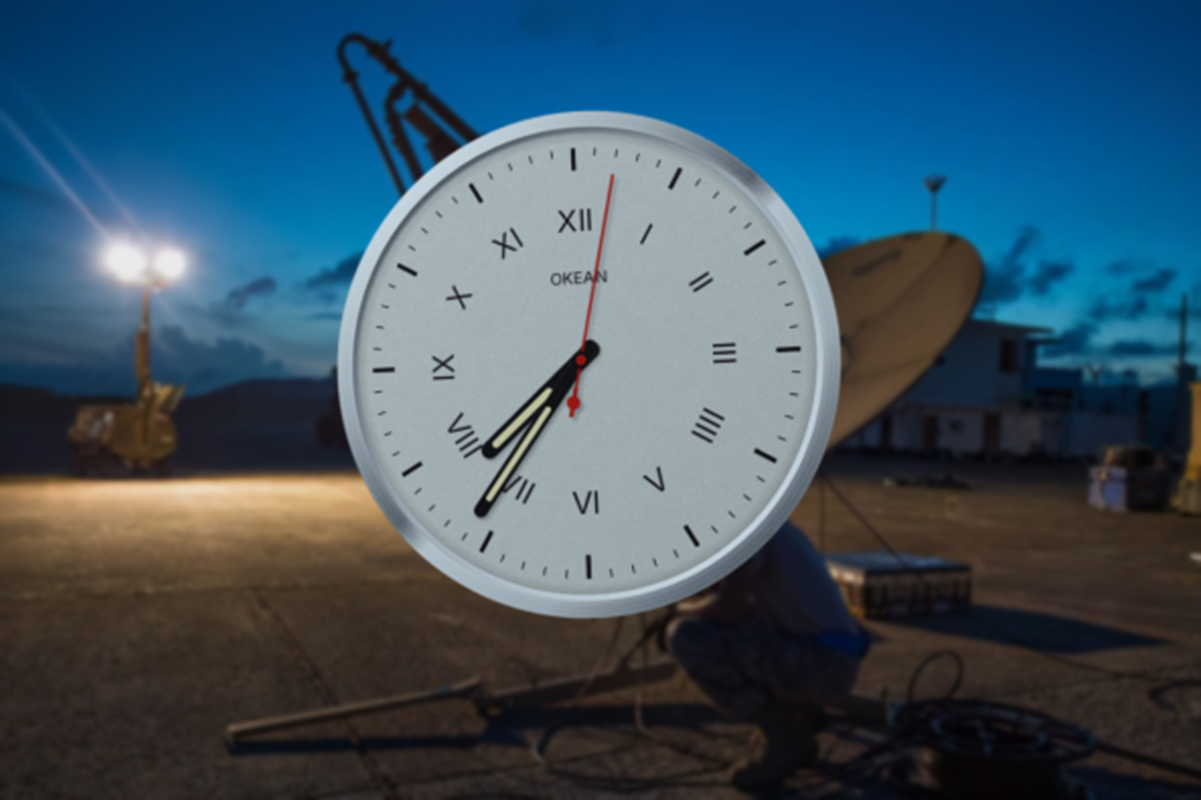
7,36,02
